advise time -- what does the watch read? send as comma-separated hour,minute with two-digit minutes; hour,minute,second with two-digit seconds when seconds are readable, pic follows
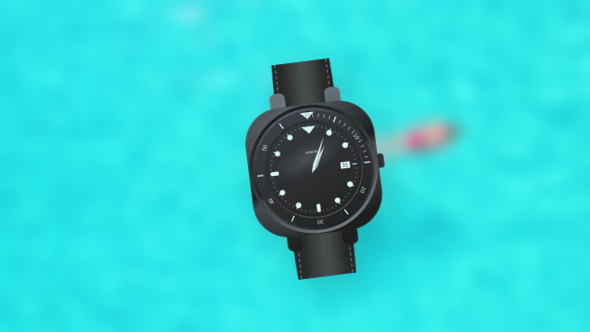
1,04
